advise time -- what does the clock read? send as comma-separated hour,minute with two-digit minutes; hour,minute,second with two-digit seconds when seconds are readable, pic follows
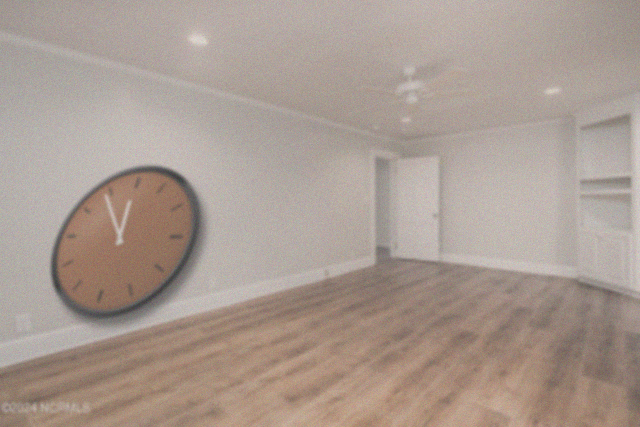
11,54
